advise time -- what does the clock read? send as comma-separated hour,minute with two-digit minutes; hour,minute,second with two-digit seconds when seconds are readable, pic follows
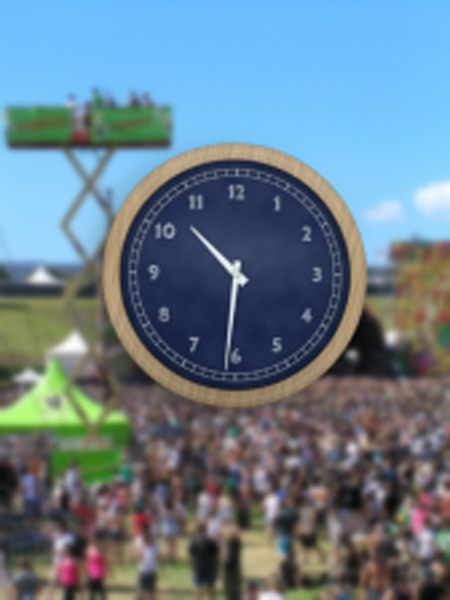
10,31
